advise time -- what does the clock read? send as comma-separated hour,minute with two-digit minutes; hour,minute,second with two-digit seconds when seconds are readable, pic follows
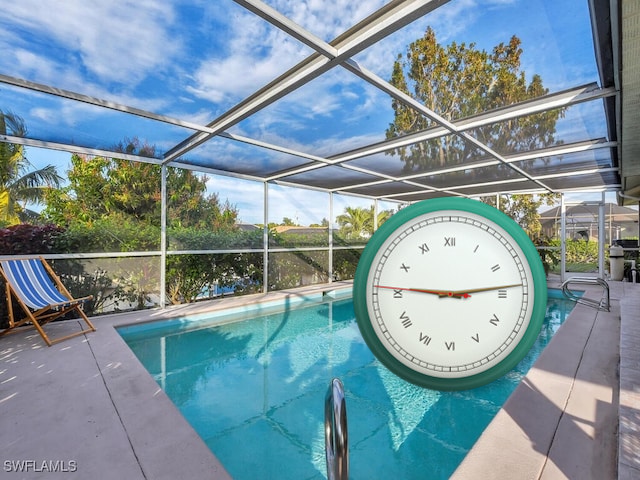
9,13,46
